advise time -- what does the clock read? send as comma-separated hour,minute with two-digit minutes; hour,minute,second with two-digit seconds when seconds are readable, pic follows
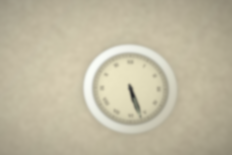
5,27
